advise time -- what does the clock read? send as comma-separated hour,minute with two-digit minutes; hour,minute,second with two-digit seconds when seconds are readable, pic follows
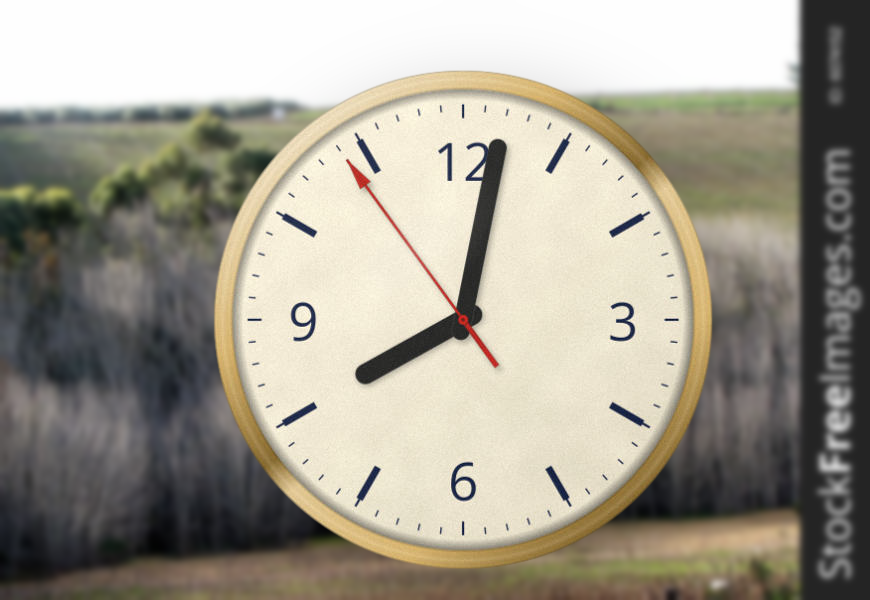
8,01,54
